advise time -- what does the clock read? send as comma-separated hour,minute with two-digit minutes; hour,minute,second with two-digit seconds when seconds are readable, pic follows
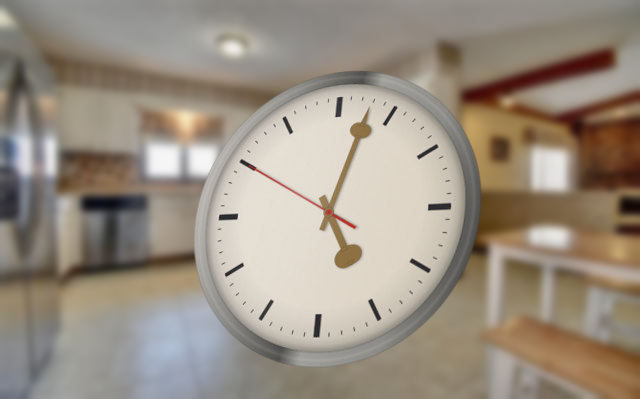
5,02,50
